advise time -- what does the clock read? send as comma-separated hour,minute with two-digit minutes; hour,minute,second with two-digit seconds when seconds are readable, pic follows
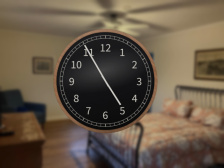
4,55
